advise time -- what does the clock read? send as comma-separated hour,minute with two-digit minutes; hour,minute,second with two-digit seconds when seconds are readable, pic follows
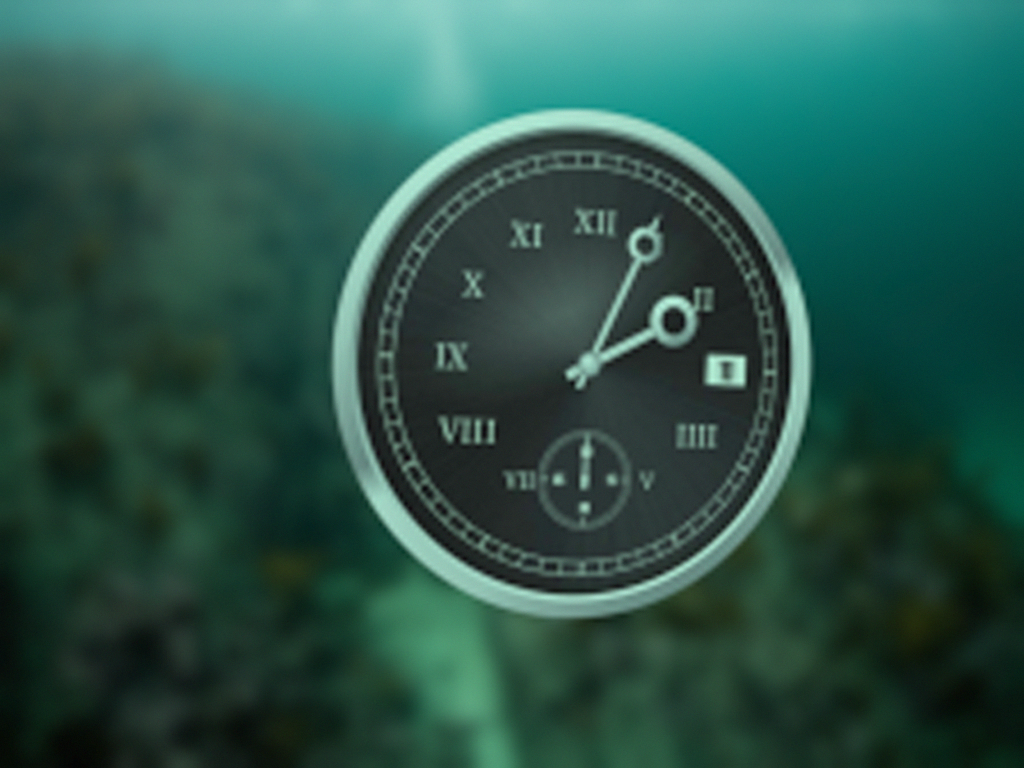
2,04
